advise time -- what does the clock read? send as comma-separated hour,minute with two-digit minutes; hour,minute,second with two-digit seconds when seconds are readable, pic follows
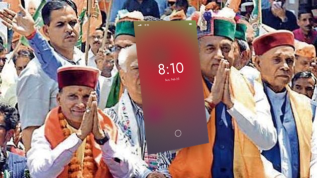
8,10
